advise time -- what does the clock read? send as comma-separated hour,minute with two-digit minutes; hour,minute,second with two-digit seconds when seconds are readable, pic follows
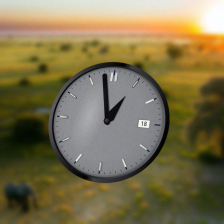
12,58
